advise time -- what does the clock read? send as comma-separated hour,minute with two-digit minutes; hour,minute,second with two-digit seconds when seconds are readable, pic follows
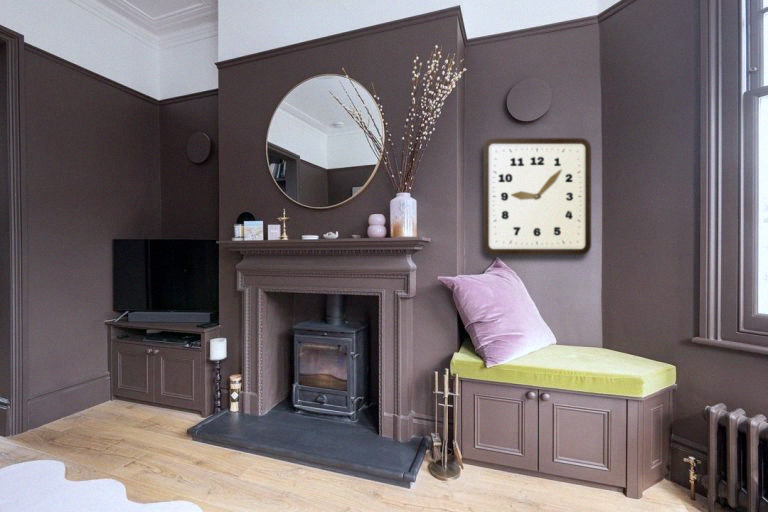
9,07
